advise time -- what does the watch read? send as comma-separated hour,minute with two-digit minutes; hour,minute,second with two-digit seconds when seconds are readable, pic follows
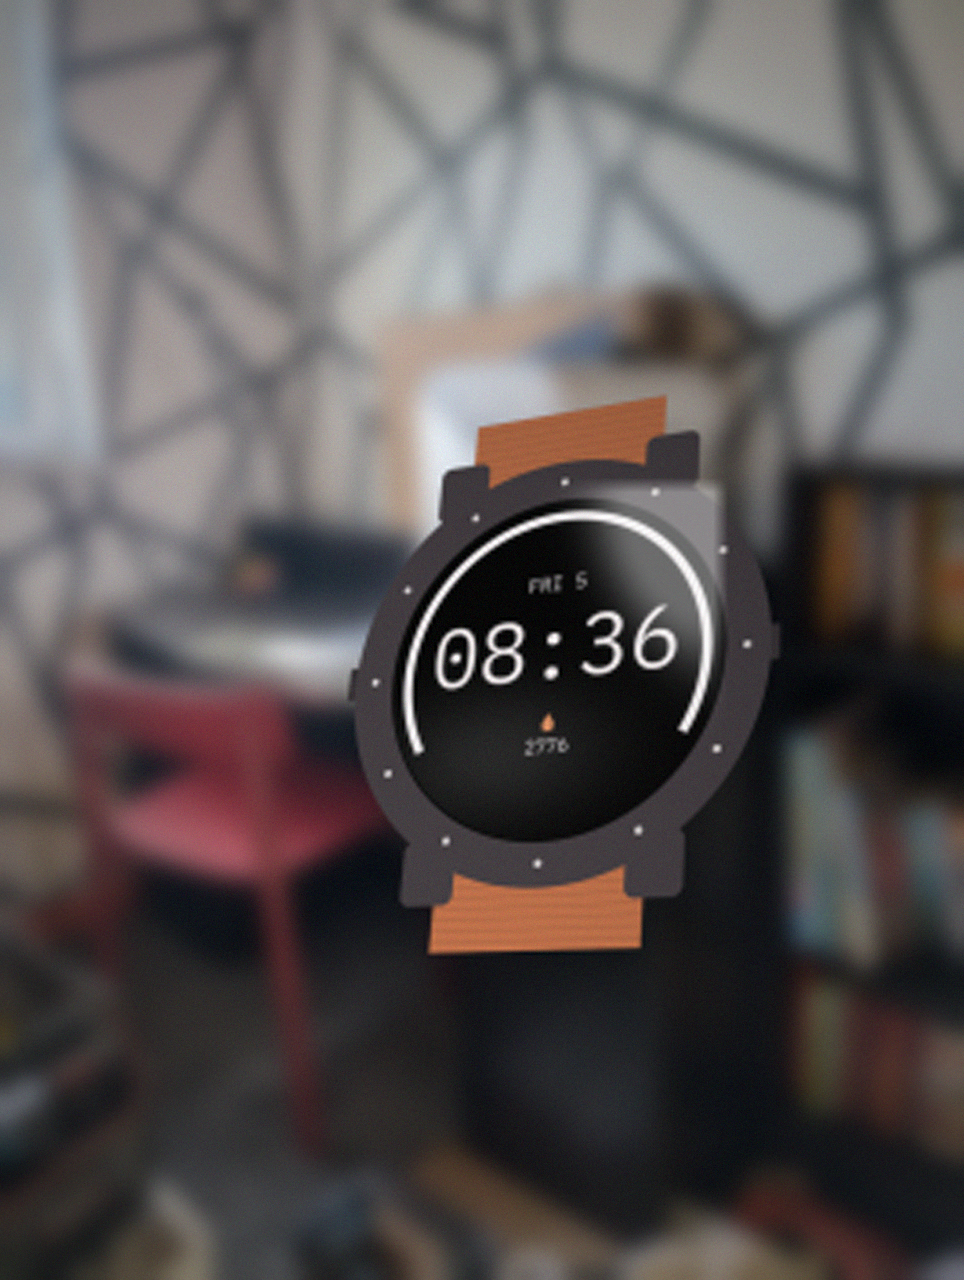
8,36
